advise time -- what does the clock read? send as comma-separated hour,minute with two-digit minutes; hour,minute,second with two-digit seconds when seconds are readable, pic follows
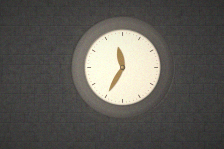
11,35
